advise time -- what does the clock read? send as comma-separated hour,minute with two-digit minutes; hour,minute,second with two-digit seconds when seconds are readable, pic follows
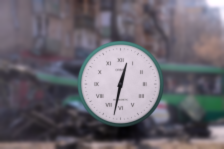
12,32
